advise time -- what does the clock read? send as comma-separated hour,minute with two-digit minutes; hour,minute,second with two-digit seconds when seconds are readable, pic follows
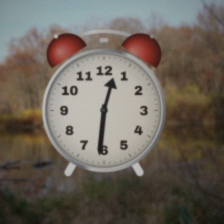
12,31
